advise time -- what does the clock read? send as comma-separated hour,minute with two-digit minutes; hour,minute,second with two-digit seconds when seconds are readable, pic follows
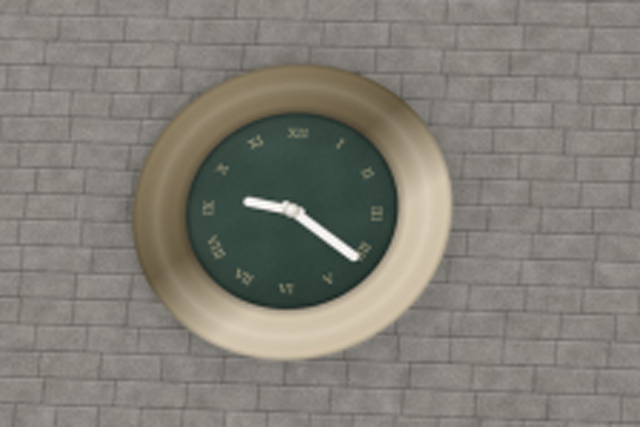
9,21
